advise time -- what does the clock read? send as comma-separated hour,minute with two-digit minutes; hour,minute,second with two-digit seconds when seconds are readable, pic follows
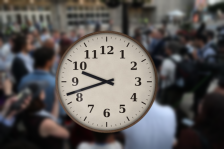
9,42
